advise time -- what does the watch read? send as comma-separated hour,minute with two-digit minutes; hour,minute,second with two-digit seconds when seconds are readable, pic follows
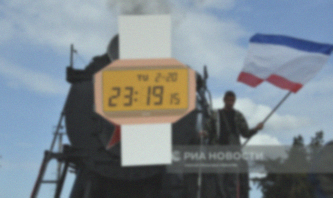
23,19
